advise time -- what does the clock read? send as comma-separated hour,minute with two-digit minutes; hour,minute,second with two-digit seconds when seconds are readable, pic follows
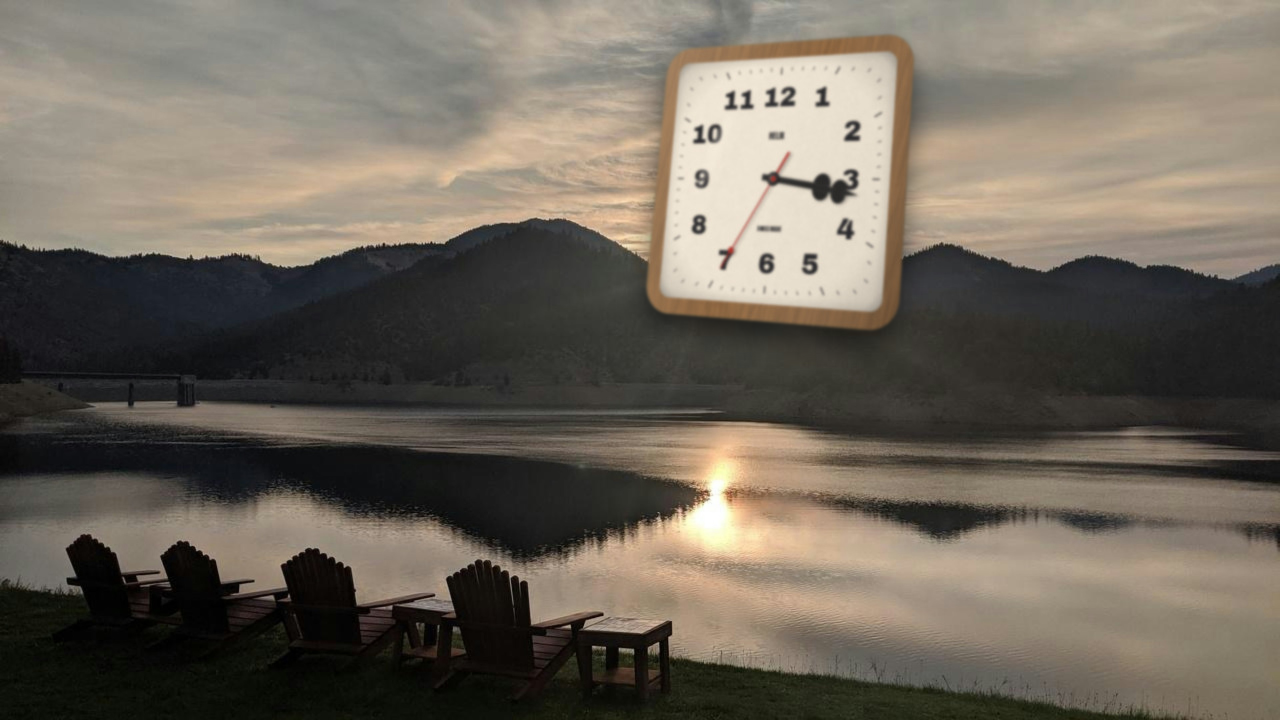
3,16,35
